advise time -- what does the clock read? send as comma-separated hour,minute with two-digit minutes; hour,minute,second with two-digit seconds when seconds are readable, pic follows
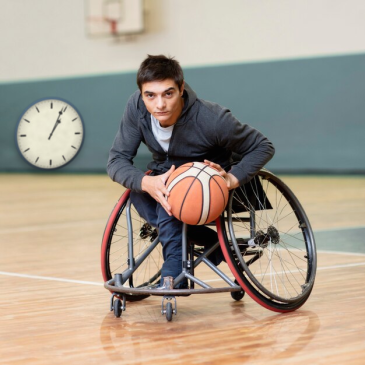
1,04
